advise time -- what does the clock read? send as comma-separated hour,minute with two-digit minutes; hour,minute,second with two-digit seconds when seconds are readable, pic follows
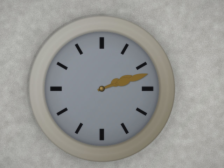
2,12
